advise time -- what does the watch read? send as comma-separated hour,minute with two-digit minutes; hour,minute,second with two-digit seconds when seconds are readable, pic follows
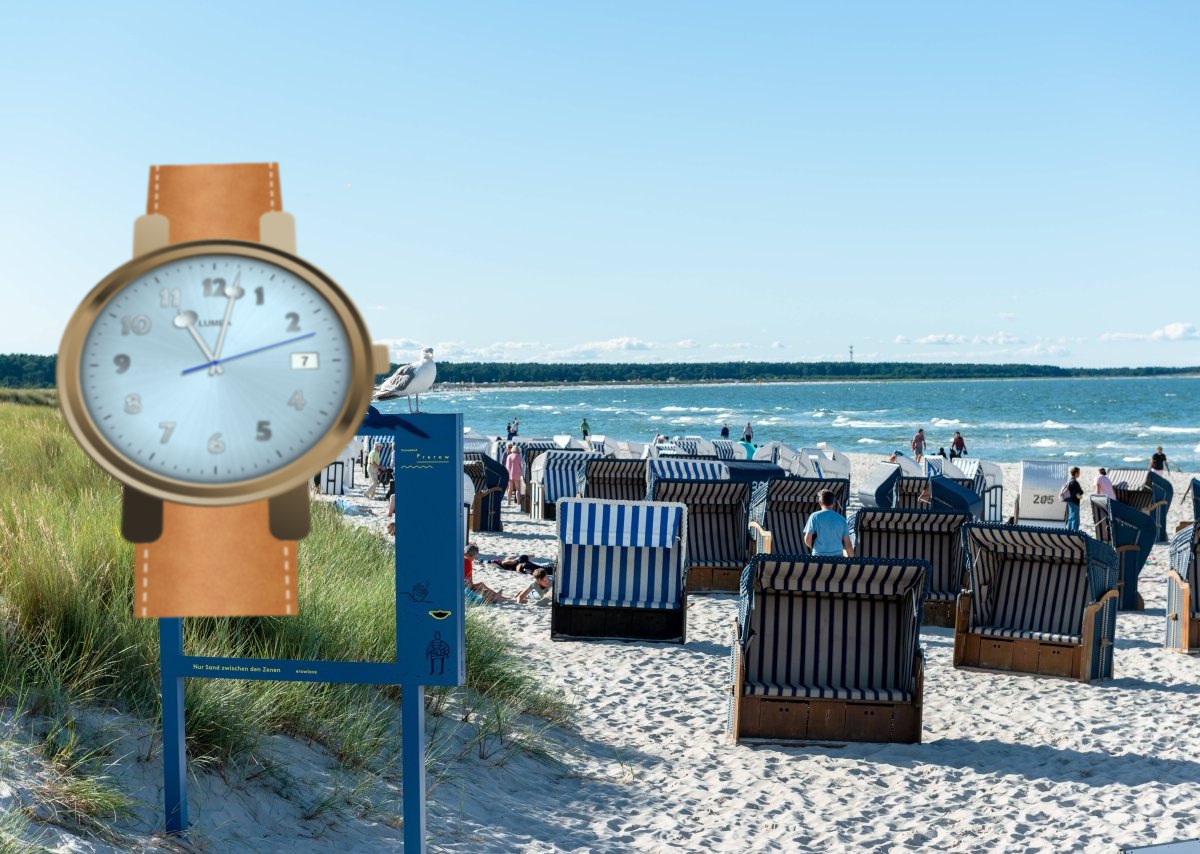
11,02,12
